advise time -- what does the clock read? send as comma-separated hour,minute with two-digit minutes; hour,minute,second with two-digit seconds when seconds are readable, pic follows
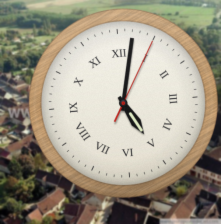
5,02,05
